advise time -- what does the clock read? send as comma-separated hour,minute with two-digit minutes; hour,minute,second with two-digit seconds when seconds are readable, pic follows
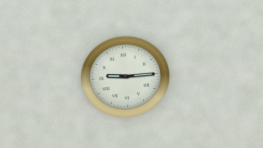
9,15
